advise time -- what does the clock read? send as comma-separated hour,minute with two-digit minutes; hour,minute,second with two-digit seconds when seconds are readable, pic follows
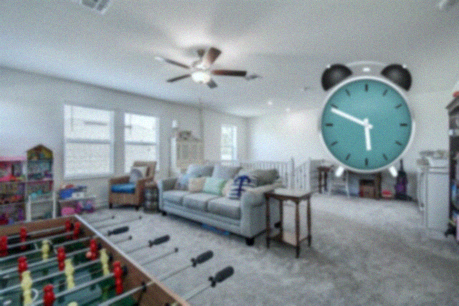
5,49
